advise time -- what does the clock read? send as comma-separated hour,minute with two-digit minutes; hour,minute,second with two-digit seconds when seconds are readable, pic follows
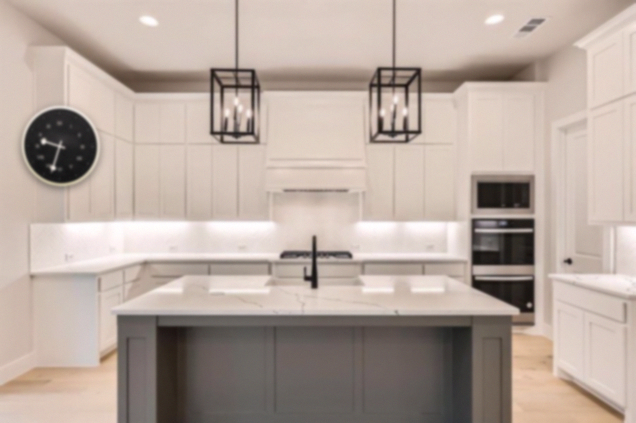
9,33
